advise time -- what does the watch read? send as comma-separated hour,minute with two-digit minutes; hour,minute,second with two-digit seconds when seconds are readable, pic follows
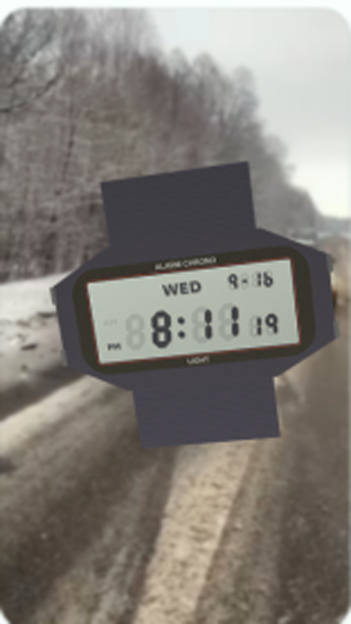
8,11,19
